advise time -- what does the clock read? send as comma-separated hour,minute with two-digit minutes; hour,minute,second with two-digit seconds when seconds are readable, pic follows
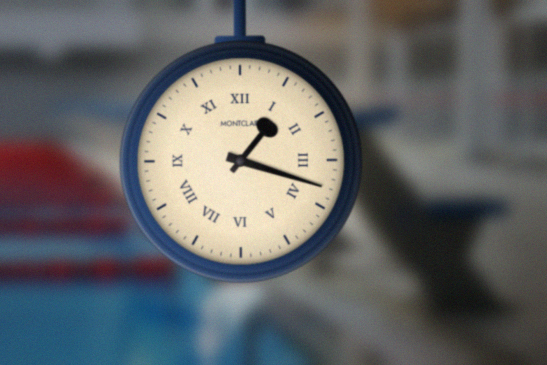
1,18
